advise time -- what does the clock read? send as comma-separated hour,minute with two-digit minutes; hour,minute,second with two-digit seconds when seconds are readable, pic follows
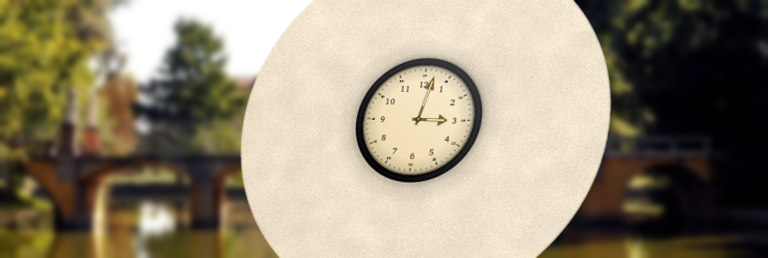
3,02
